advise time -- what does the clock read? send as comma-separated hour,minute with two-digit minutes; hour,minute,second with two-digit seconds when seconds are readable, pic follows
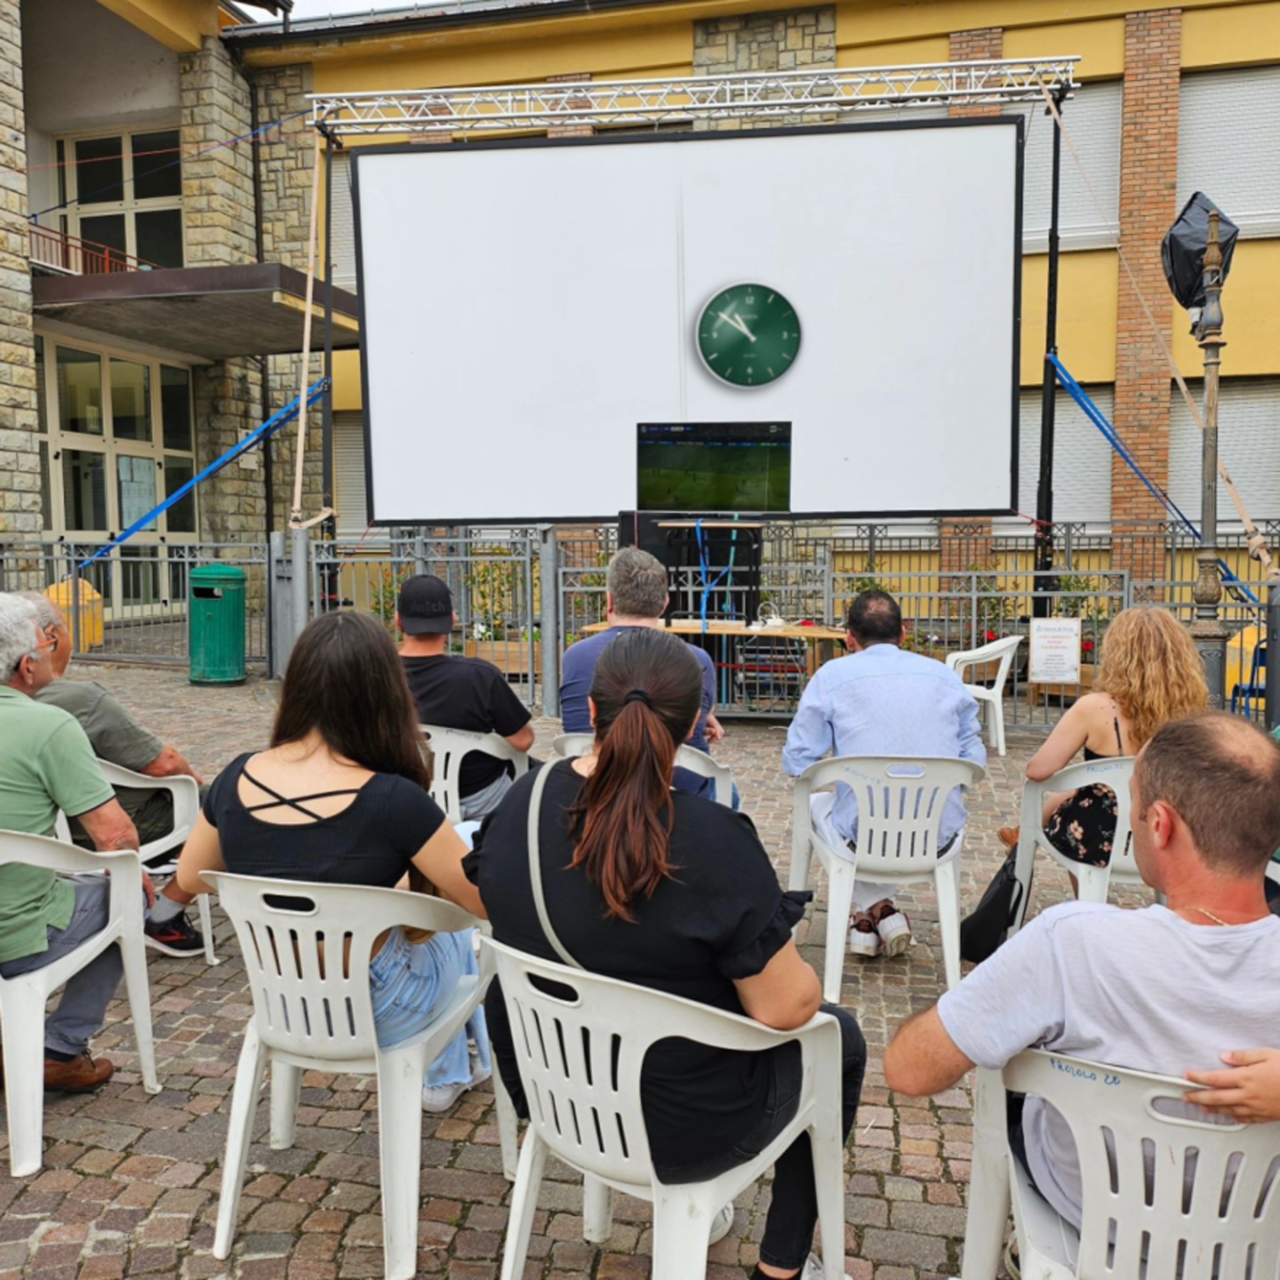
10,51
